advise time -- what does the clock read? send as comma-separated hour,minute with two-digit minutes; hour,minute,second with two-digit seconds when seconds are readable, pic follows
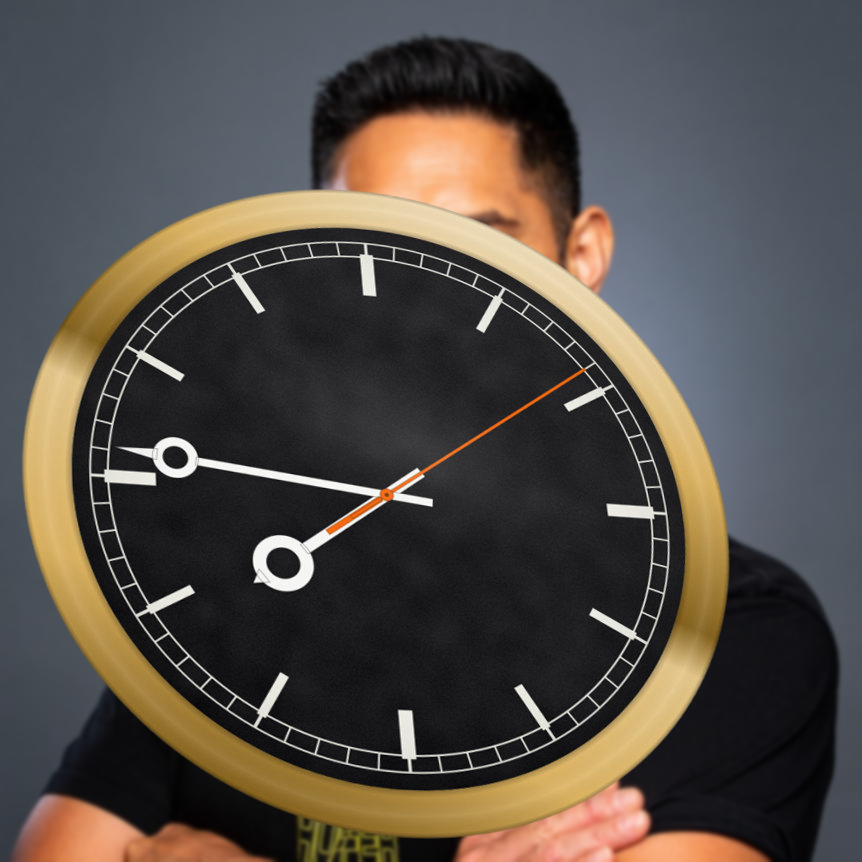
7,46,09
